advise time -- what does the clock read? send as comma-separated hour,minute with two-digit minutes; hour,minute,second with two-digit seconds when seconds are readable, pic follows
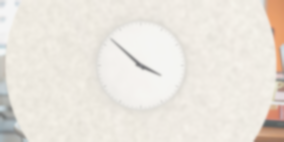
3,52
